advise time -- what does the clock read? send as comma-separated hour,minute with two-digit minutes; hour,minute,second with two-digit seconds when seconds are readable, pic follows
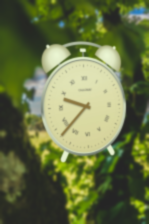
9,38
